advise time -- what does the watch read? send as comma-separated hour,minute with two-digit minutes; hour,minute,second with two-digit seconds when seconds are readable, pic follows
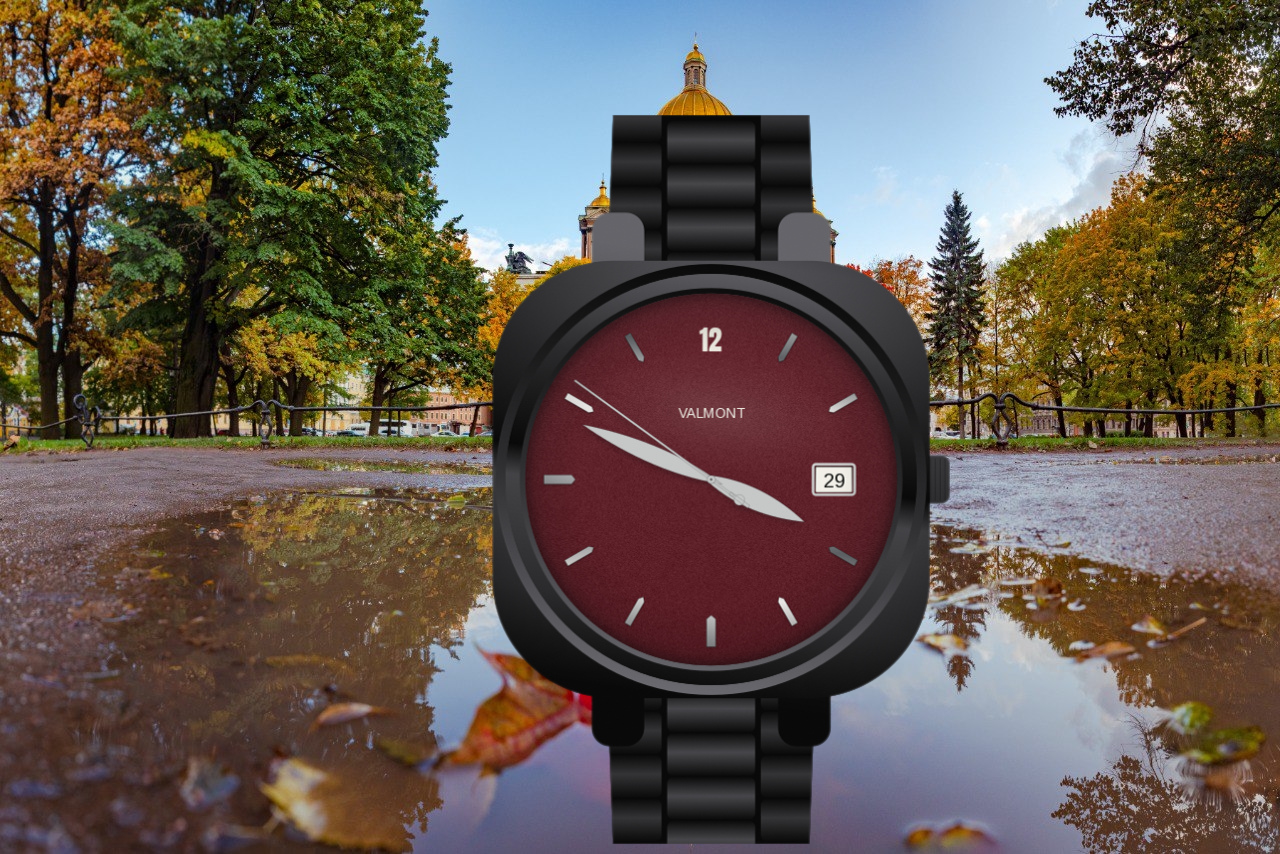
3,48,51
